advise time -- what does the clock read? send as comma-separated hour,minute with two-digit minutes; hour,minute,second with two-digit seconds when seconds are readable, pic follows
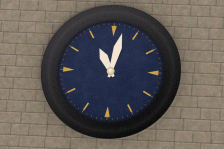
11,02
